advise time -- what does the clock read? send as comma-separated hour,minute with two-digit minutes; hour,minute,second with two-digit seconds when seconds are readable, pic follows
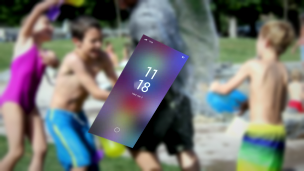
11,18
